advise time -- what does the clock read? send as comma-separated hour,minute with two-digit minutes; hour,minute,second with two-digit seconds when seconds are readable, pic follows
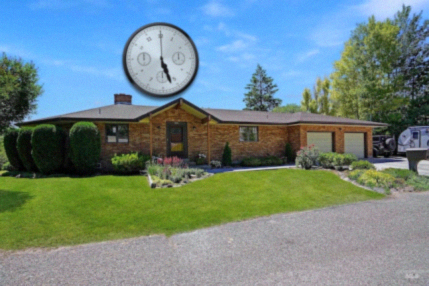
5,27
